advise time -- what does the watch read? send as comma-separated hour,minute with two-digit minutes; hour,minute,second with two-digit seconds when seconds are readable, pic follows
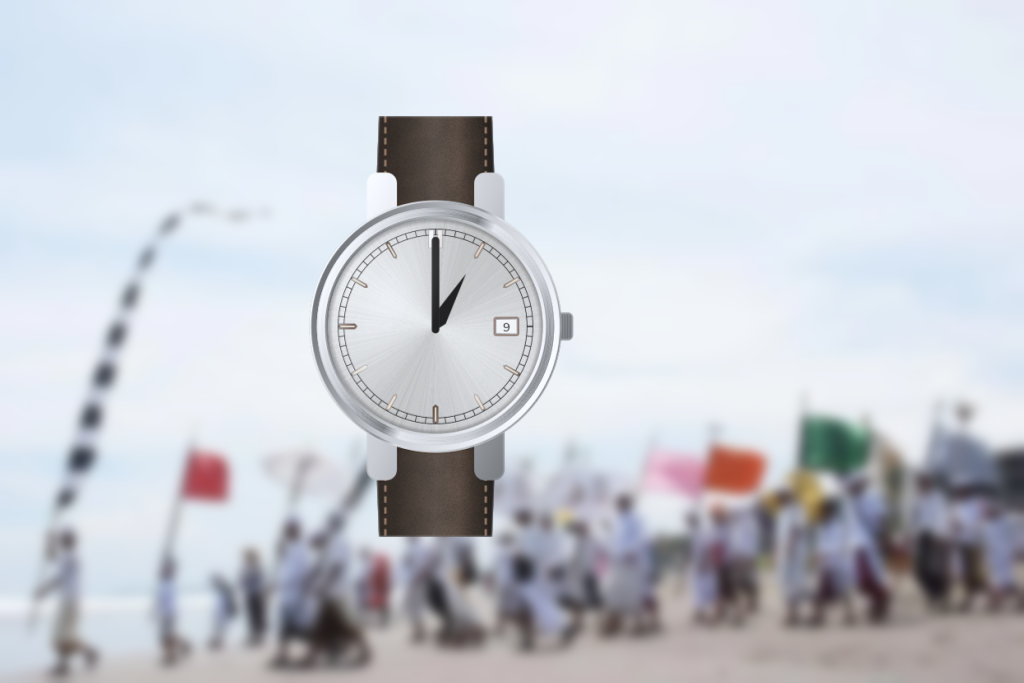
1,00
